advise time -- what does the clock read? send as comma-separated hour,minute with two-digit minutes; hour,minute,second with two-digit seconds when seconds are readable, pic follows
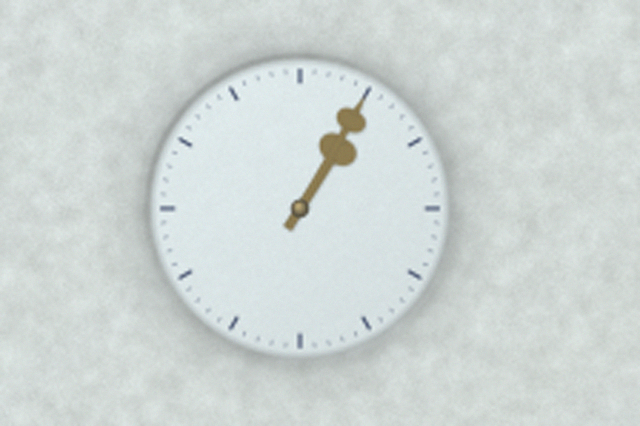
1,05
